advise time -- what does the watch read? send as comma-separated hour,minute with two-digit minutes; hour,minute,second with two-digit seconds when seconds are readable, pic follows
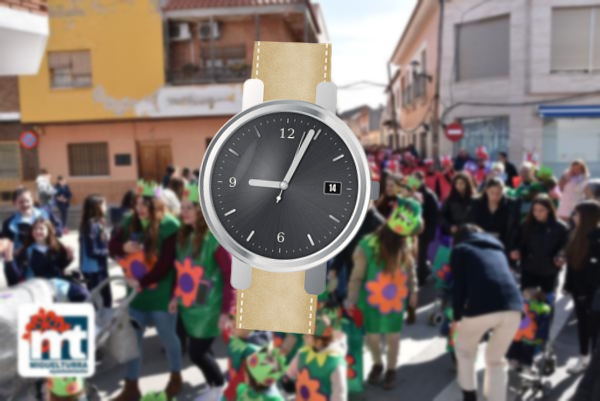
9,04,03
